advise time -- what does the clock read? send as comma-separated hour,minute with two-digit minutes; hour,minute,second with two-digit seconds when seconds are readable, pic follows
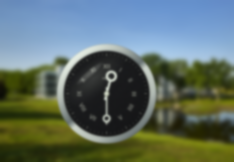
12,30
